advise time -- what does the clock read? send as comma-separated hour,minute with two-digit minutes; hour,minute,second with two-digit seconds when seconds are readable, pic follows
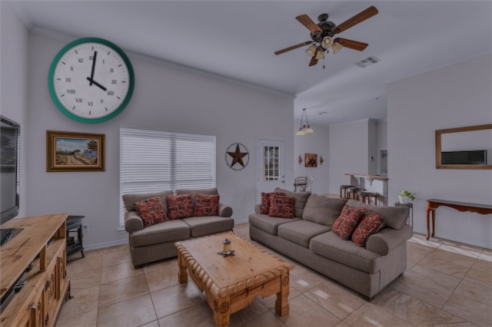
4,01
